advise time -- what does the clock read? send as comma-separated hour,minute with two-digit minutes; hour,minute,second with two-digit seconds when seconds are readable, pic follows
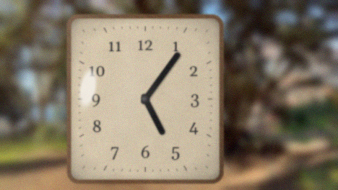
5,06
